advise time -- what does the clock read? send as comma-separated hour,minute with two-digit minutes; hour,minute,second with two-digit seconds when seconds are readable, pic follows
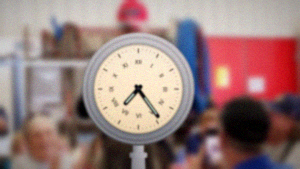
7,24
